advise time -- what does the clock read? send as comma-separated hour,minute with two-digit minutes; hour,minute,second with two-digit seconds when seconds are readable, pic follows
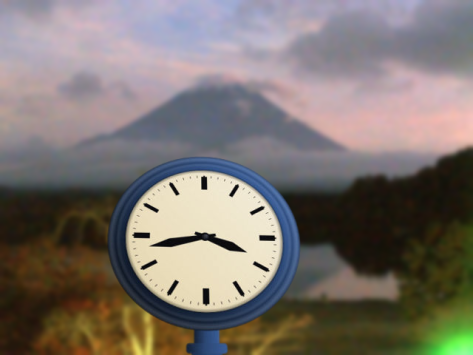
3,43
